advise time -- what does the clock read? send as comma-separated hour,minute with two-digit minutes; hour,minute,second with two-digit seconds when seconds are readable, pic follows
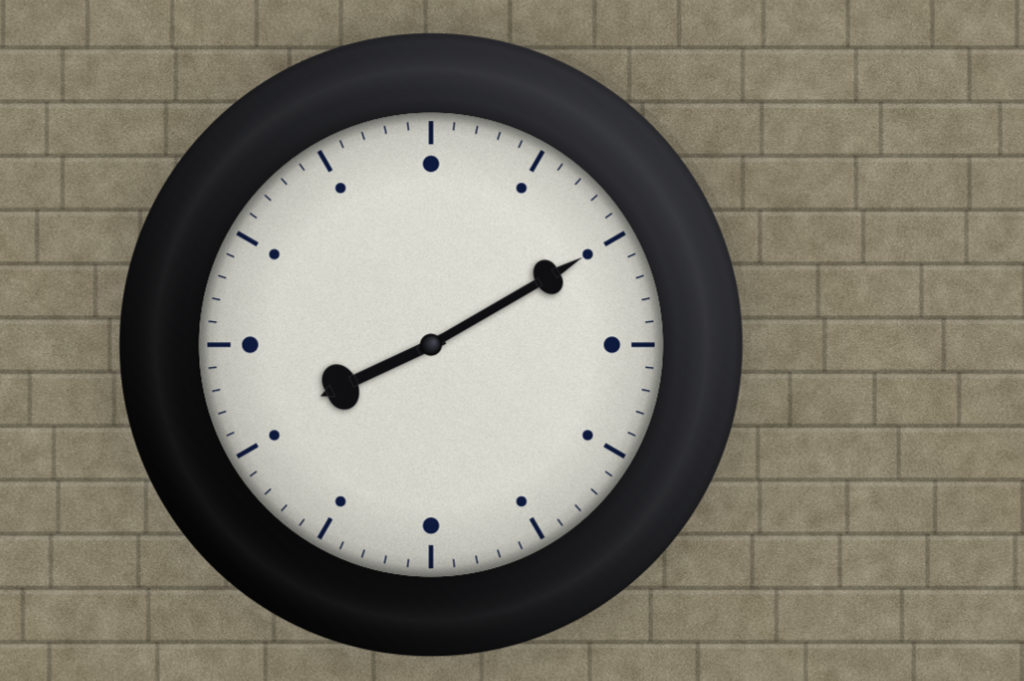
8,10
